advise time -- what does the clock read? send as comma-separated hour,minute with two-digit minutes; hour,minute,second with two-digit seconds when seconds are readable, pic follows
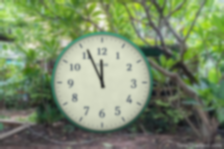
11,56
